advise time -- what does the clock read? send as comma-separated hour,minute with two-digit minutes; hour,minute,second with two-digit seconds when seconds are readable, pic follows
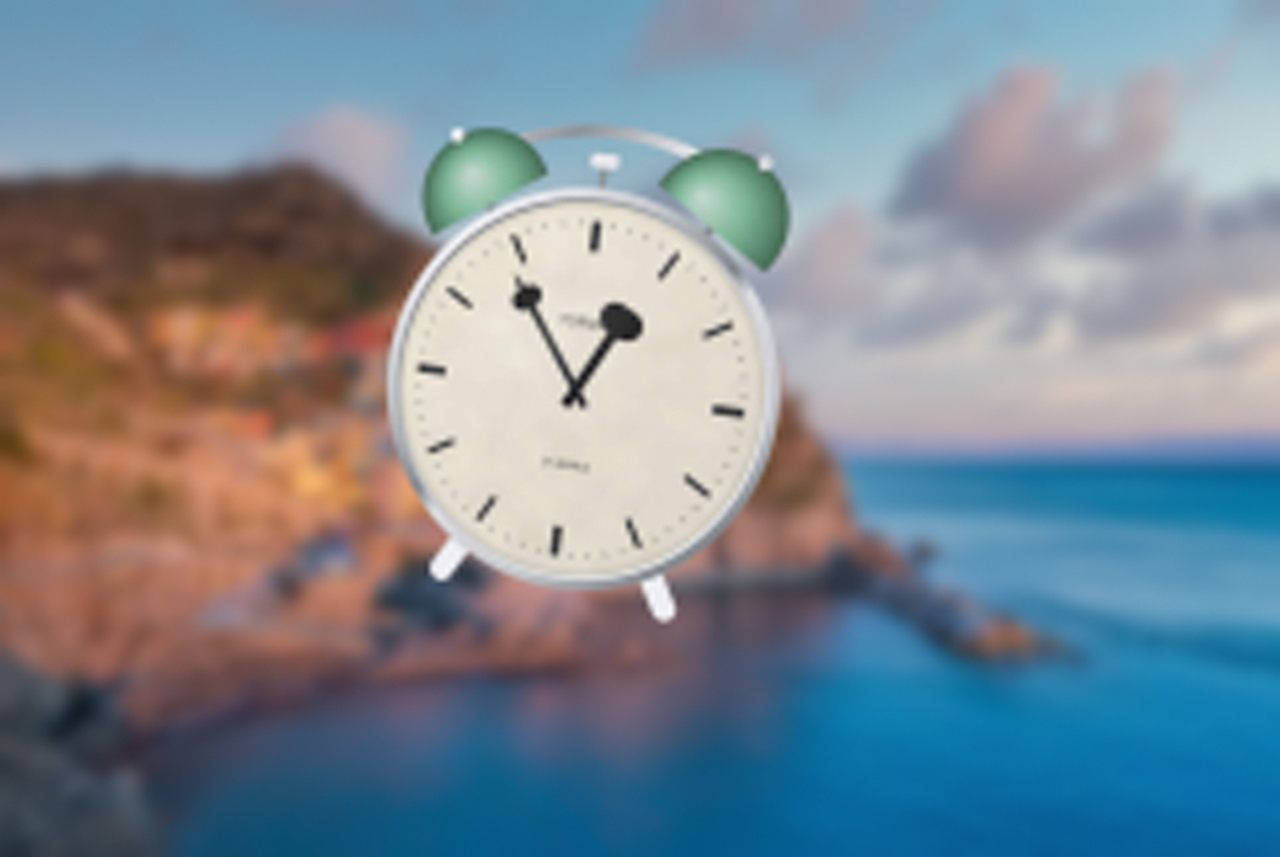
12,54
